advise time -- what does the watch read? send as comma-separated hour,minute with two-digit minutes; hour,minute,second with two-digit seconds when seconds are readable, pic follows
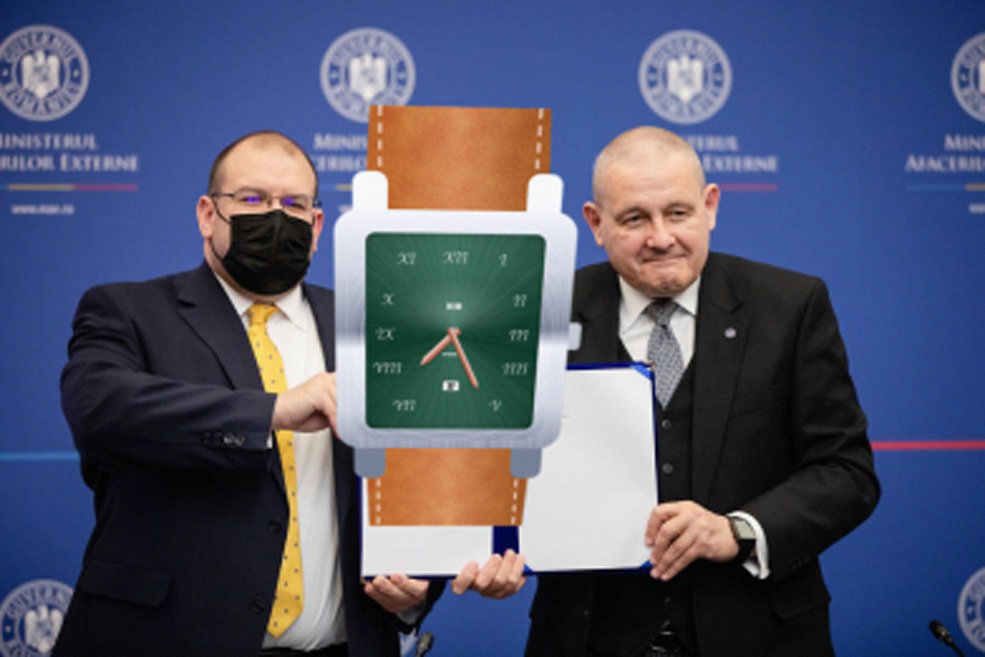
7,26
